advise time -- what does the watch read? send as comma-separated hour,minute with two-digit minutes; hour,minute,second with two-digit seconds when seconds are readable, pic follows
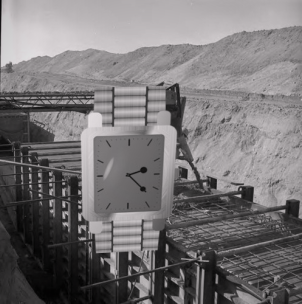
2,23
